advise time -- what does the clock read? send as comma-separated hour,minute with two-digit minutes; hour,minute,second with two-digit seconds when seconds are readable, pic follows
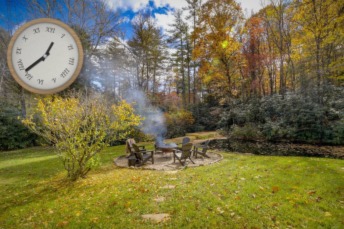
12,37
